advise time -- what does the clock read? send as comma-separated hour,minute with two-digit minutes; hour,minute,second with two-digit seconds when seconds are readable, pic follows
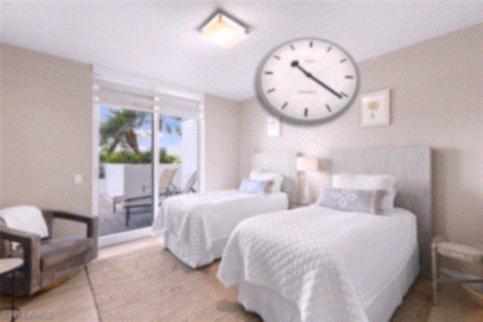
10,21
